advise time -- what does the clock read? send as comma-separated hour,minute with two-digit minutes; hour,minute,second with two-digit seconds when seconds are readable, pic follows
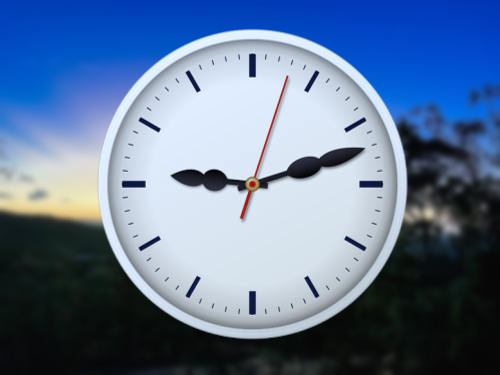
9,12,03
